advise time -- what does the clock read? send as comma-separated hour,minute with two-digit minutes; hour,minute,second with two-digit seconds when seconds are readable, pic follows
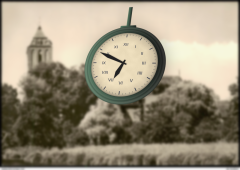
6,49
